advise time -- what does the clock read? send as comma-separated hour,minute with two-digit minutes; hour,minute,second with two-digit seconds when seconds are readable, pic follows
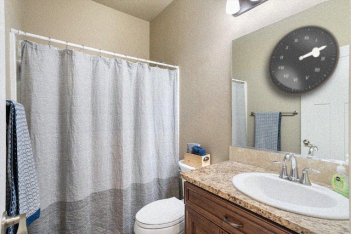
2,10
